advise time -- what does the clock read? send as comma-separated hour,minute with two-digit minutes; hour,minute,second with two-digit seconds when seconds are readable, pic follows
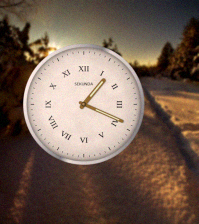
1,19
